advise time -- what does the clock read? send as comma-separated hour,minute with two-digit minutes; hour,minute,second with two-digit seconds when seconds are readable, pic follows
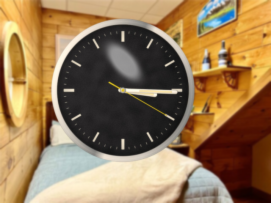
3,15,20
